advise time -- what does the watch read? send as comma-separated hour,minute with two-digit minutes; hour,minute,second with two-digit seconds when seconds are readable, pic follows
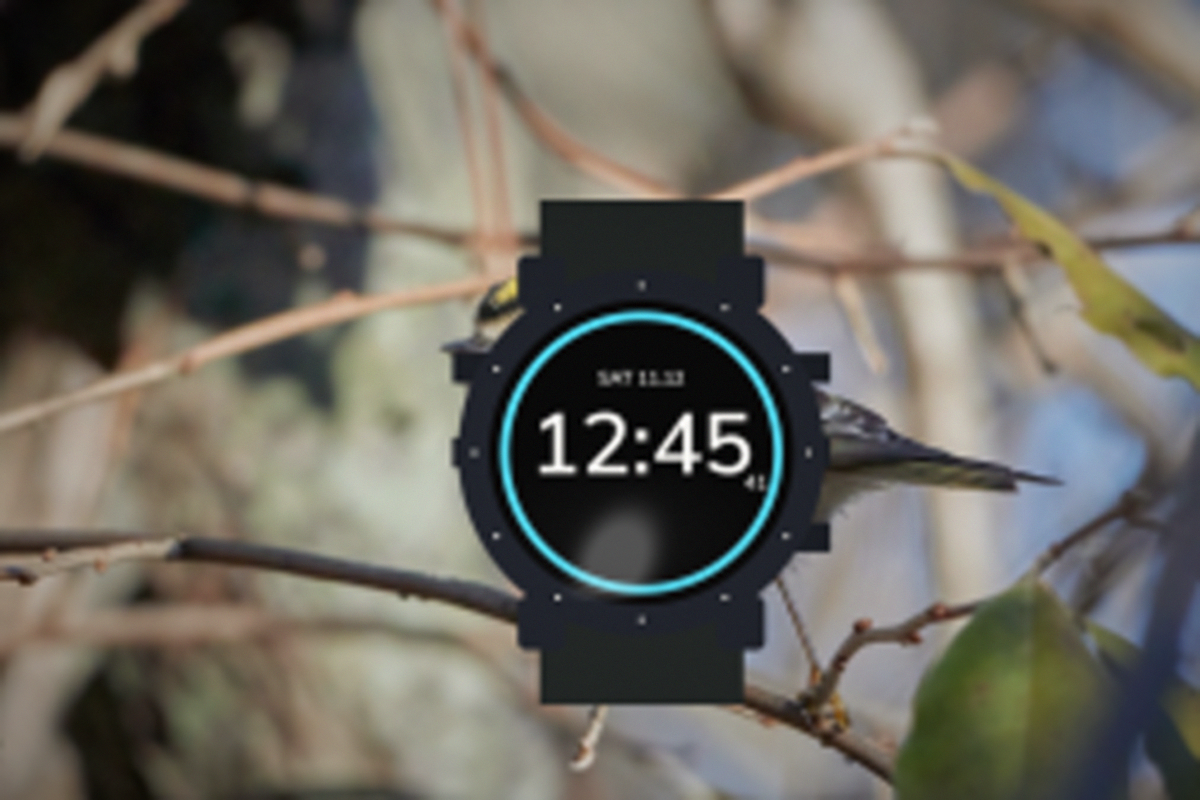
12,45
